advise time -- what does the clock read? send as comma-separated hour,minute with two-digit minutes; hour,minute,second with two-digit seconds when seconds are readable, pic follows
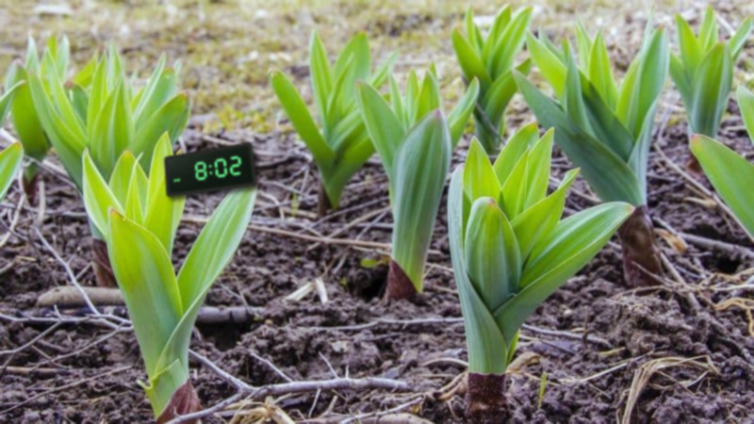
8,02
